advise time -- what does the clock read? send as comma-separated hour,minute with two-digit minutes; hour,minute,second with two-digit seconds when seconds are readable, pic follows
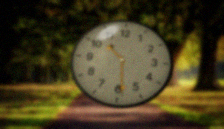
10,29
